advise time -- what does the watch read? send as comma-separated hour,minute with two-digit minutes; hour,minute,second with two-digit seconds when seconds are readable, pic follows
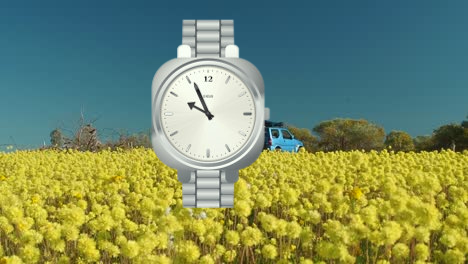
9,56
